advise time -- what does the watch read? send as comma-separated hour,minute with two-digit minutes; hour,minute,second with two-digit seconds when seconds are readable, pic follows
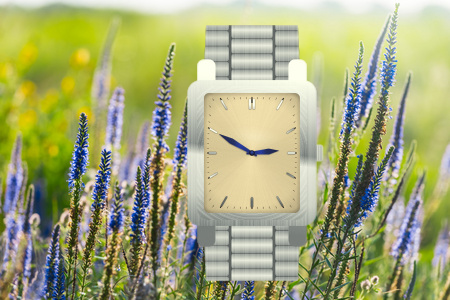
2,50
